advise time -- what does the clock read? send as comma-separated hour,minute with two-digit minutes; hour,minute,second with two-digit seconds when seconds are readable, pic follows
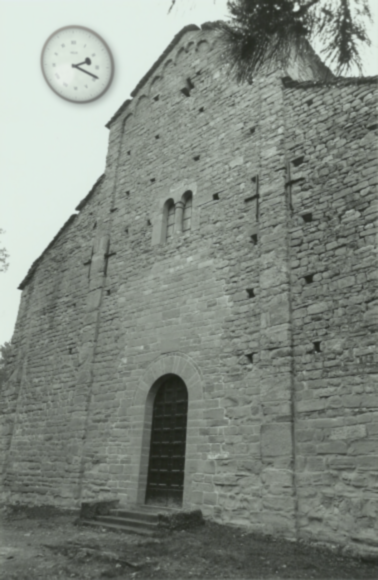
2,19
